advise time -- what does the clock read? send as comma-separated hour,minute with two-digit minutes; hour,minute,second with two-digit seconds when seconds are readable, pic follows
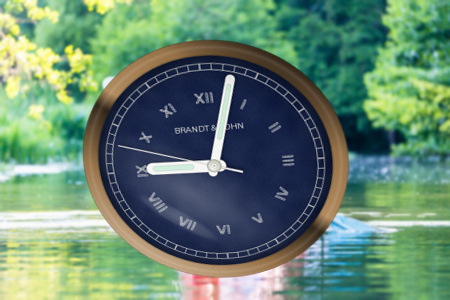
9,02,48
